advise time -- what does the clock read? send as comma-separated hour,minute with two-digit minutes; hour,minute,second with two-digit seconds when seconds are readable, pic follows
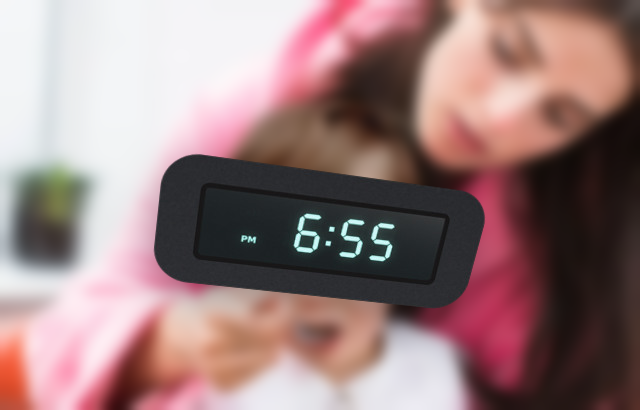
6,55
